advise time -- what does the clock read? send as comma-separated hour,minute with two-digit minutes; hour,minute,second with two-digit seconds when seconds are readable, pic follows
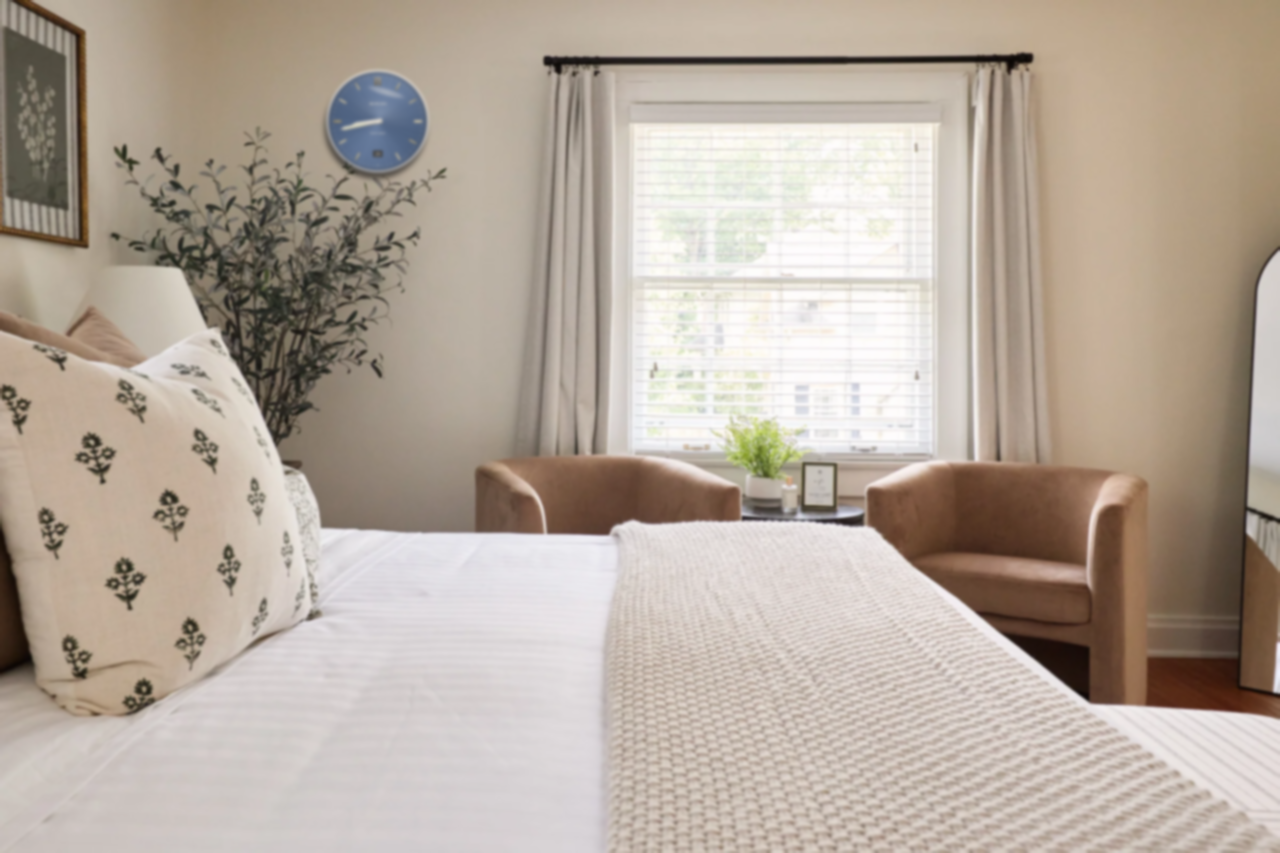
8,43
